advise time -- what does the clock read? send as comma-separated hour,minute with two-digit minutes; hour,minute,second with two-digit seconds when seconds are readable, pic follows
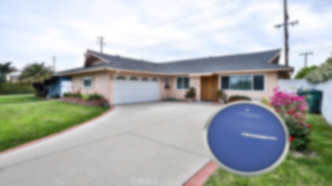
3,16
